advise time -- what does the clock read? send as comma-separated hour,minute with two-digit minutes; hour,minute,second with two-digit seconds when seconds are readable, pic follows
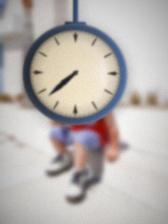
7,38
